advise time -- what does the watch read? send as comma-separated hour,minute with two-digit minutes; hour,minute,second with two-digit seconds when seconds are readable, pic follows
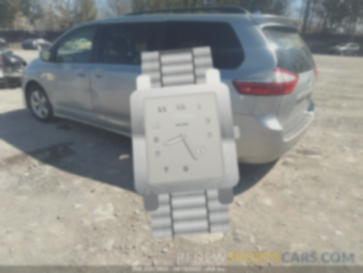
8,26
